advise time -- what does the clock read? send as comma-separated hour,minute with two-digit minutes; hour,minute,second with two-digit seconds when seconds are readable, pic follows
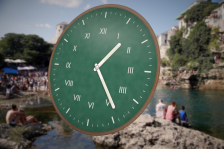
1,24
